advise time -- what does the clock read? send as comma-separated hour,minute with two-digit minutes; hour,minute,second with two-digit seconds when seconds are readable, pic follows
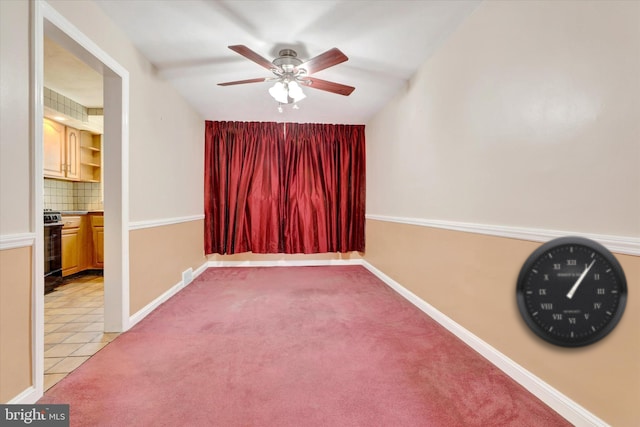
1,06
